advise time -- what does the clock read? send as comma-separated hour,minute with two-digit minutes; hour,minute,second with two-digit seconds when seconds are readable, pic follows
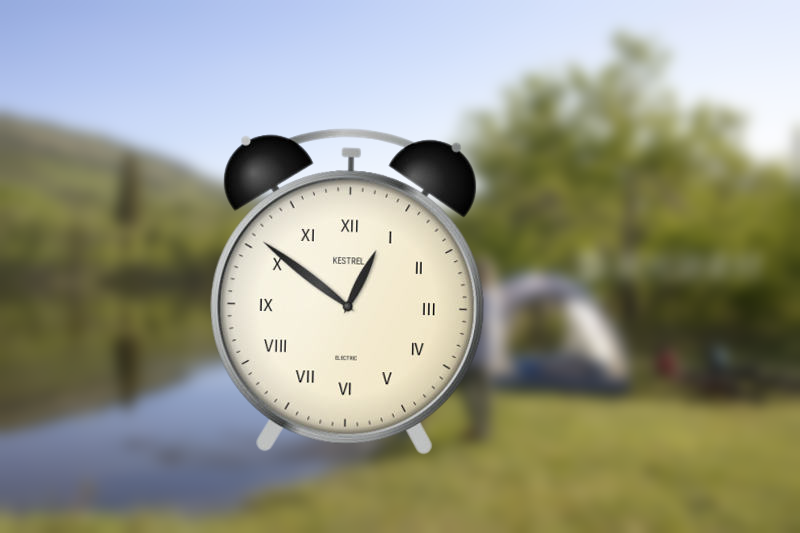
12,51
